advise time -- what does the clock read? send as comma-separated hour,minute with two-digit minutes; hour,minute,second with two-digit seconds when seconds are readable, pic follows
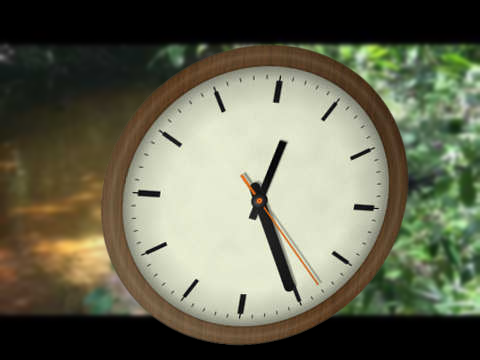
12,25,23
